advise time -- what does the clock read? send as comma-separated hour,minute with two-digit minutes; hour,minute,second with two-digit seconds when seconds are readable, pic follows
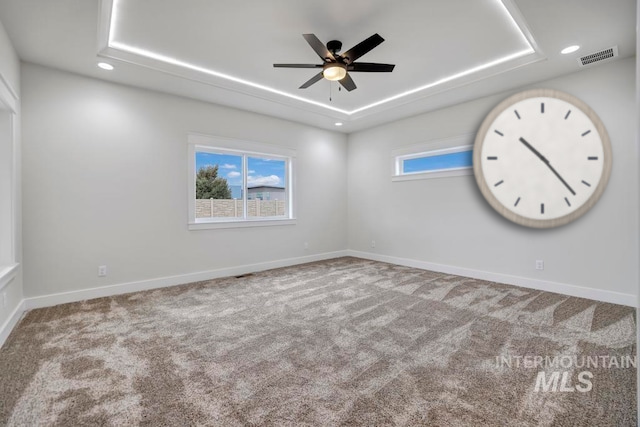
10,23
